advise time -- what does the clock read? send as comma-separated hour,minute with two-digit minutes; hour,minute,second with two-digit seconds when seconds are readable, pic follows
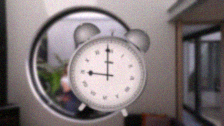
8,59
